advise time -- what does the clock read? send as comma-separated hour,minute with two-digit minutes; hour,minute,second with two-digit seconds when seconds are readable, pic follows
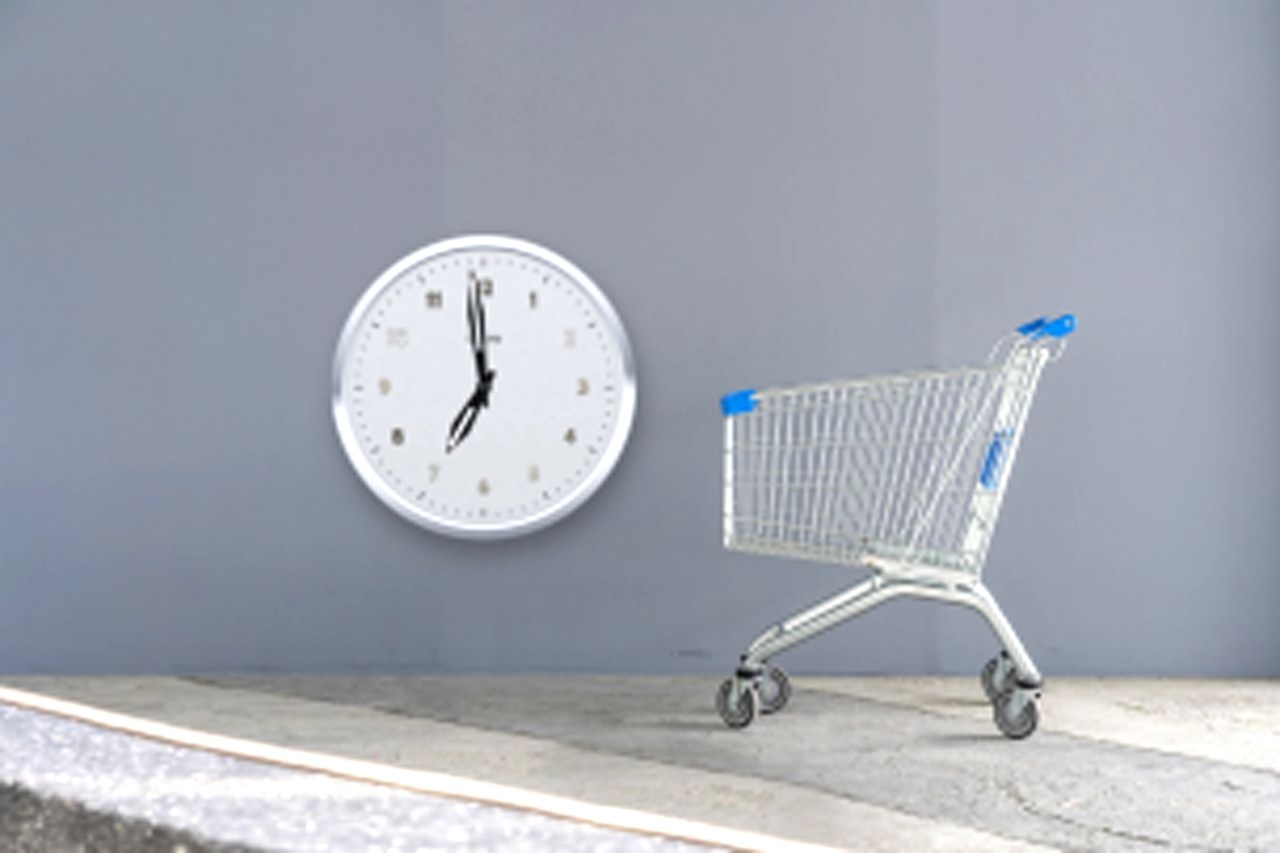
6,59
